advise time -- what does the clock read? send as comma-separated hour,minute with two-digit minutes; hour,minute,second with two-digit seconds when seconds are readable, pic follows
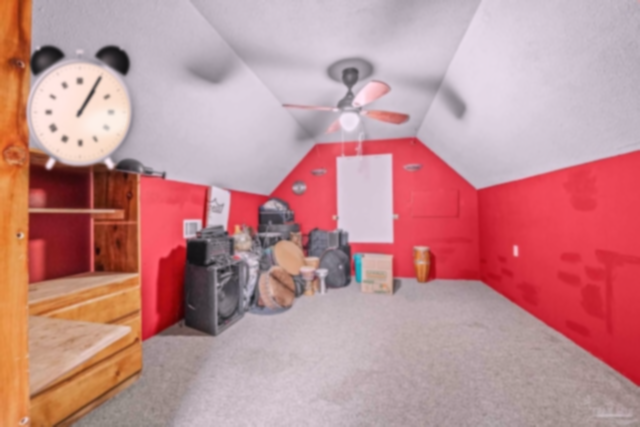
1,05
